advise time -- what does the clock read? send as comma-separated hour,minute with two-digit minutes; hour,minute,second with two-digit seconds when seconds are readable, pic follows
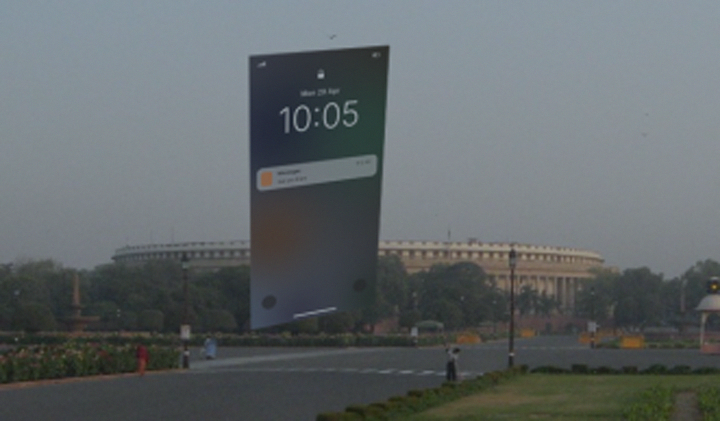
10,05
